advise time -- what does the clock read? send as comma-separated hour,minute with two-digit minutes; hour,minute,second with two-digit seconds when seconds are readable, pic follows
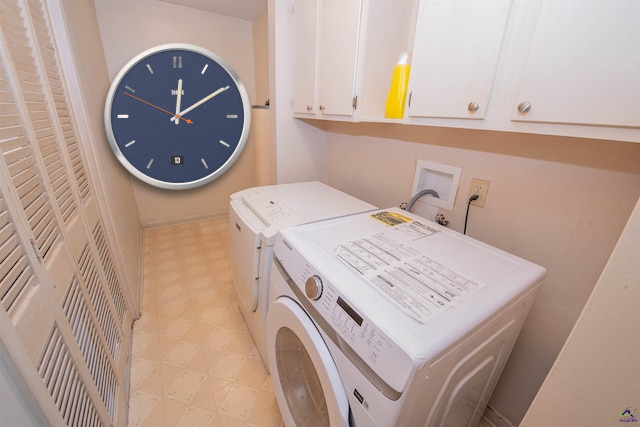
12,09,49
